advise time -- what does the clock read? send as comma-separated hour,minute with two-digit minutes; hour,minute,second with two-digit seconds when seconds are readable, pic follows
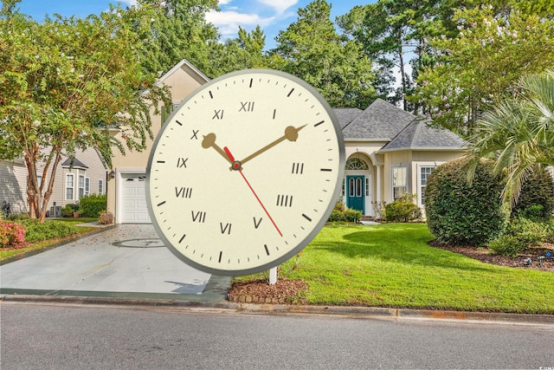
10,09,23
